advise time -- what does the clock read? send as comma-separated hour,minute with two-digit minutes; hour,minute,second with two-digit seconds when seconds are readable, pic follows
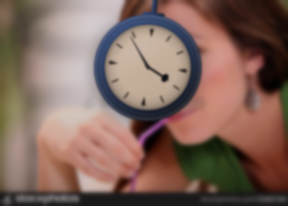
3,54
